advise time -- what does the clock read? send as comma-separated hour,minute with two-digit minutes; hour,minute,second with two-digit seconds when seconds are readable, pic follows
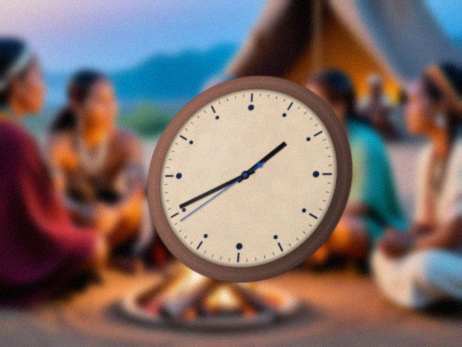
1,40,39
